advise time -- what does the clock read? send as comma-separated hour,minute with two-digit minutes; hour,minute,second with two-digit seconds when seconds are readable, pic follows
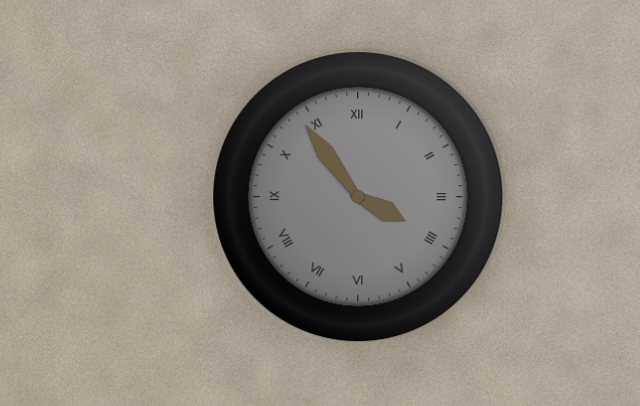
3,54
